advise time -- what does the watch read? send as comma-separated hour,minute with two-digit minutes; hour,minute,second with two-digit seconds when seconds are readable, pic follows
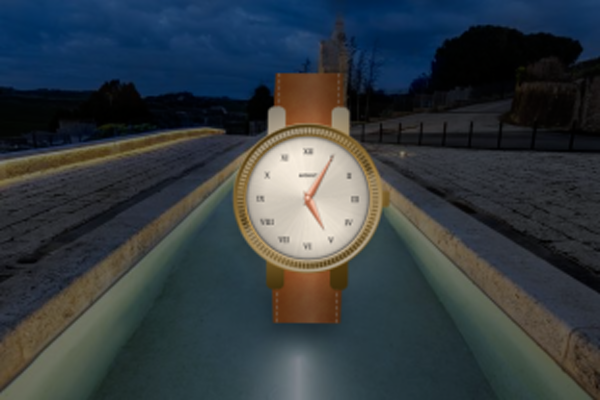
5,05
